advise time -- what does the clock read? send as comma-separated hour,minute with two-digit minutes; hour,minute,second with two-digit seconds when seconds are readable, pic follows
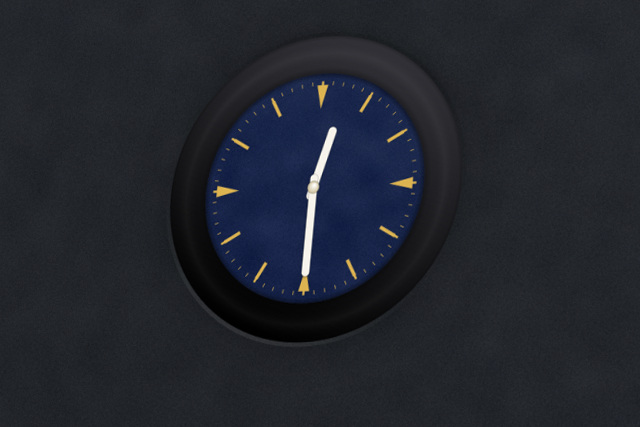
12,30
